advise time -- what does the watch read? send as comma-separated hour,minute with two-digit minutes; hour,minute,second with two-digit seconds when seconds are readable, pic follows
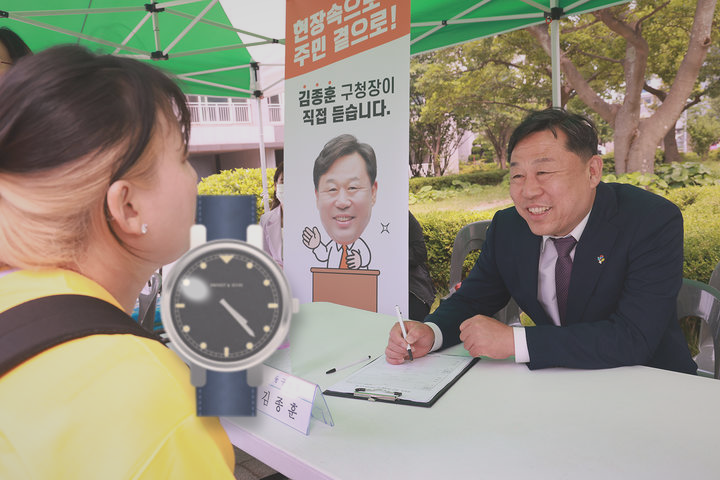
4,23
